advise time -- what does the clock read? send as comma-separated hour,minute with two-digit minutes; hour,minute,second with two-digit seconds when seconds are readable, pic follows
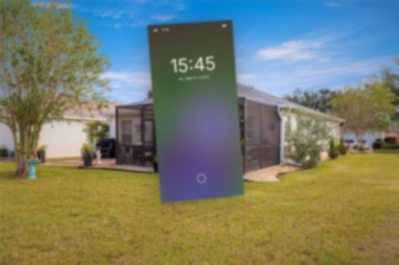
15,45
